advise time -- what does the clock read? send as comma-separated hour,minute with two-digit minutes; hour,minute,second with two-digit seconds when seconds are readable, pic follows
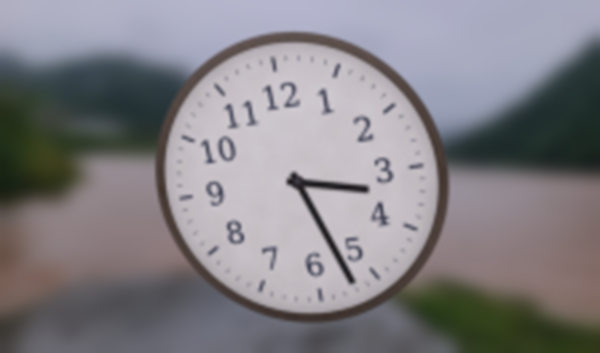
3,27
